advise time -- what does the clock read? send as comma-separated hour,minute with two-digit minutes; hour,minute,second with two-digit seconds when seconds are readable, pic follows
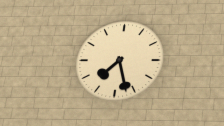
7,27
